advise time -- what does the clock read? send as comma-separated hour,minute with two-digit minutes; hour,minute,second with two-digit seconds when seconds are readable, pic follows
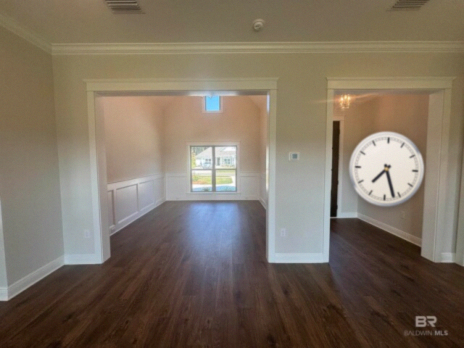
7,27
